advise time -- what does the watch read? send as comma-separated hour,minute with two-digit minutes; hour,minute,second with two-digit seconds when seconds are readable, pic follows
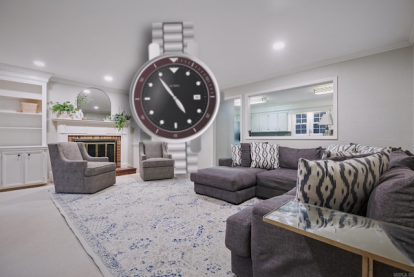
4,54
